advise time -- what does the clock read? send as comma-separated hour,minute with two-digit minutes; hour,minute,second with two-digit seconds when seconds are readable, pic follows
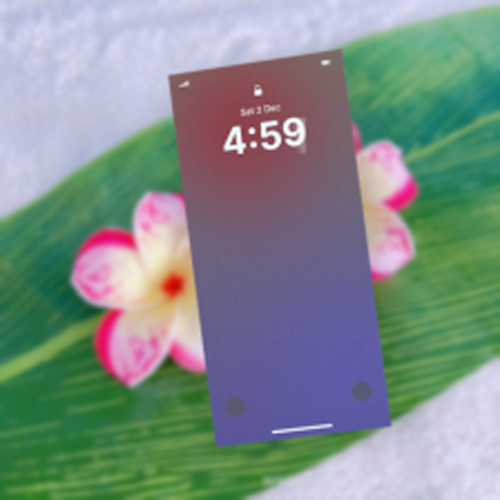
4,59
